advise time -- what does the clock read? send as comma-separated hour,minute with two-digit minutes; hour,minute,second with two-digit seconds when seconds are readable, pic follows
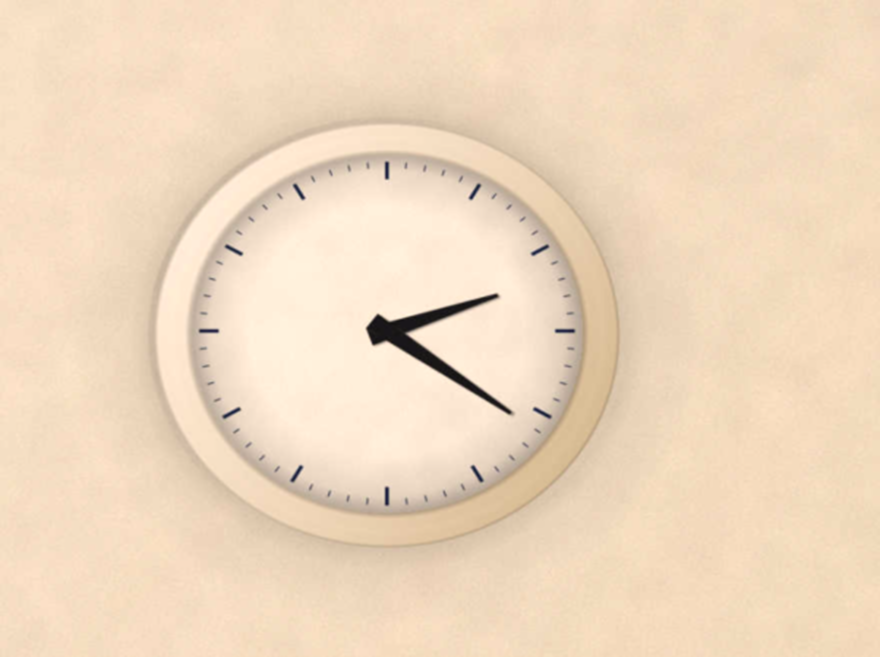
2,21
